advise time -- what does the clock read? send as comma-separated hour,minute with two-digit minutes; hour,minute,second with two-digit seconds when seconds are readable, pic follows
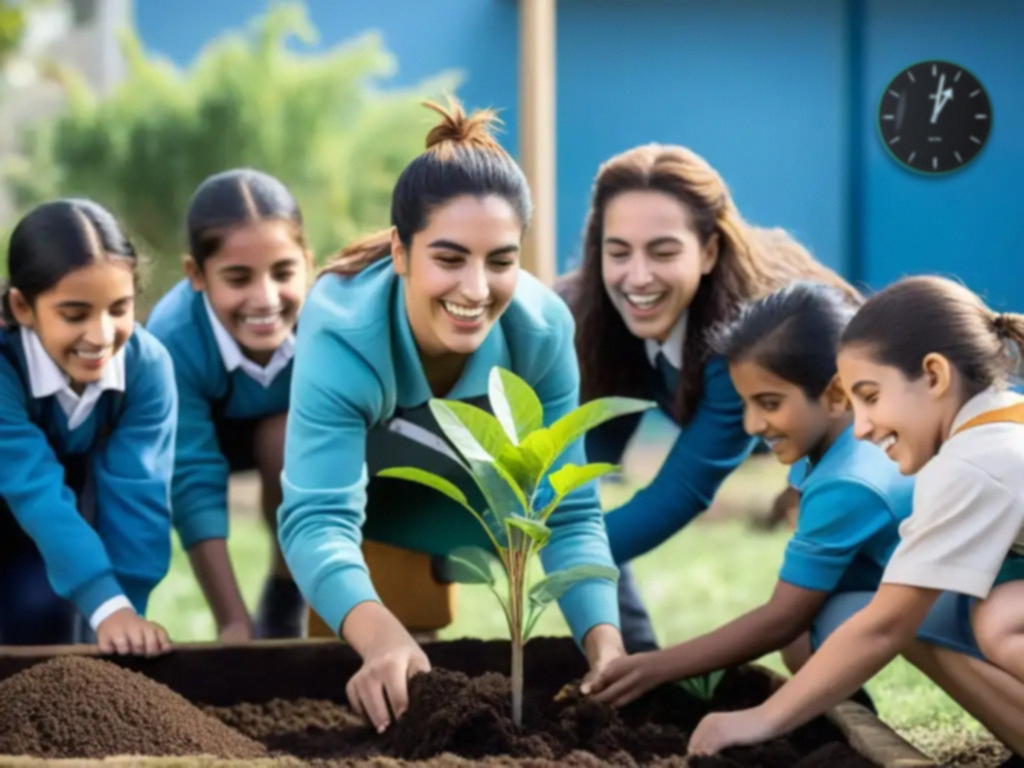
1,02
